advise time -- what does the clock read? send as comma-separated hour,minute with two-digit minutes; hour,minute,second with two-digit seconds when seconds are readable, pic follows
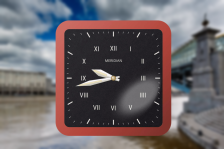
9,43
